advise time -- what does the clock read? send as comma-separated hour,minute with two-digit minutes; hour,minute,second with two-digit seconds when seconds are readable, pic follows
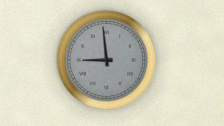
8,59
